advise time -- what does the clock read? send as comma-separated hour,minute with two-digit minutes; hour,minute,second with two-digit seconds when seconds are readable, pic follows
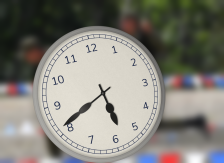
5,41
